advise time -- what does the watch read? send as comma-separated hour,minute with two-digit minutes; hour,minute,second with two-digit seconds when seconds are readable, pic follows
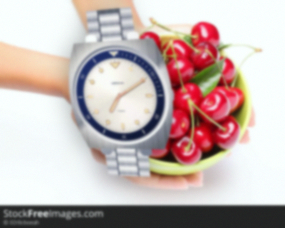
7,10
